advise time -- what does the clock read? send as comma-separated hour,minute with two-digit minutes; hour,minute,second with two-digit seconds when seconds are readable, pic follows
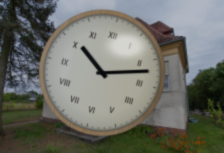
10,12
